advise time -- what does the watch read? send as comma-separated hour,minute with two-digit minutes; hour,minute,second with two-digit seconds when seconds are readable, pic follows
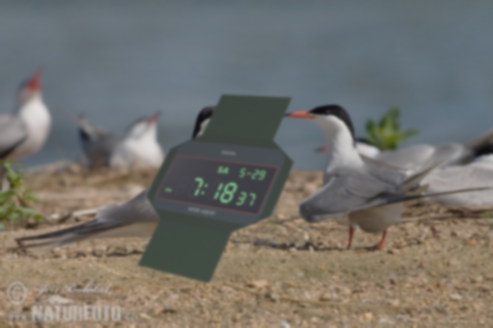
7,18,37
